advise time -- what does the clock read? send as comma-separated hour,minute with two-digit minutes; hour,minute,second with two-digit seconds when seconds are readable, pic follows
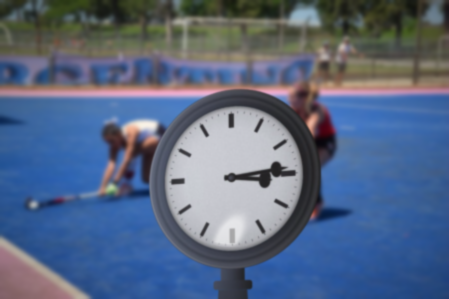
3,14
